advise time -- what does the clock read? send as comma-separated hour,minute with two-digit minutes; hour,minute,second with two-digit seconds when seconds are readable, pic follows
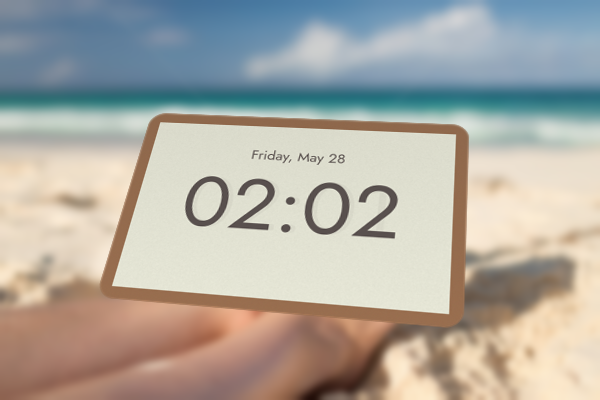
2,02
